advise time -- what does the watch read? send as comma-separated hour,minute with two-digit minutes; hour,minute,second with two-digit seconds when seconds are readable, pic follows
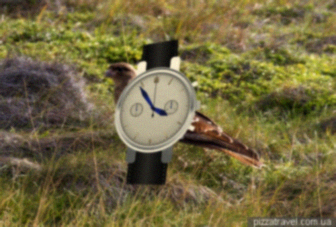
3,54
